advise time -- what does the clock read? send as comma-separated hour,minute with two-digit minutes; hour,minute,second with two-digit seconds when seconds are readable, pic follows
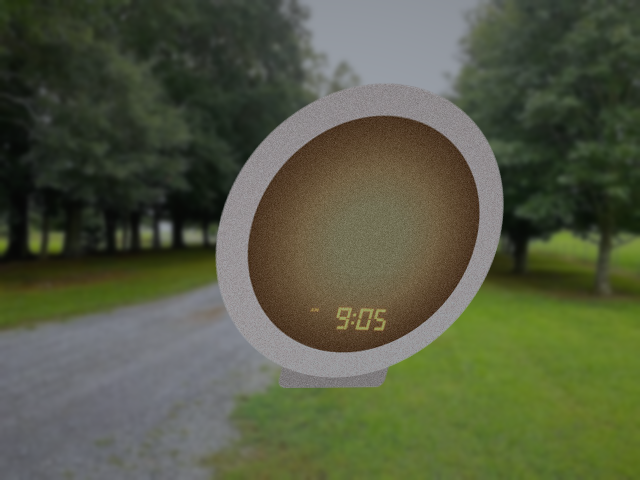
9,05
